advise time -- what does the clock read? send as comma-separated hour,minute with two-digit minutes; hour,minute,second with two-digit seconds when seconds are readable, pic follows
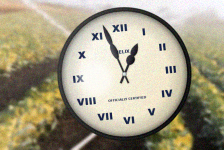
12,57
